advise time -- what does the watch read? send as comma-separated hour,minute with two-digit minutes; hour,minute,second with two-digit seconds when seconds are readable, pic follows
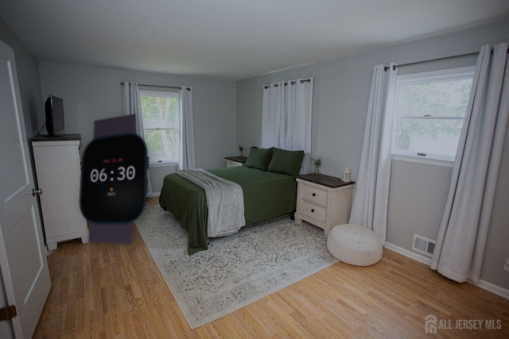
6,30
